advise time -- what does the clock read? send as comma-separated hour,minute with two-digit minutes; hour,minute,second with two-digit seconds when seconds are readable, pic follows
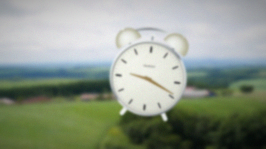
9,19
